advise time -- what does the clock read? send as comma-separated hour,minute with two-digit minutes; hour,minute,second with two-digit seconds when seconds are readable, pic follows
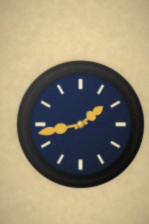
1,43
